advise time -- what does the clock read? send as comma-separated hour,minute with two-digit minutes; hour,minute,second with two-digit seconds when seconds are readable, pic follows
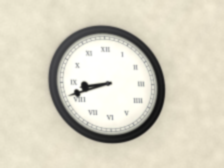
8,42
